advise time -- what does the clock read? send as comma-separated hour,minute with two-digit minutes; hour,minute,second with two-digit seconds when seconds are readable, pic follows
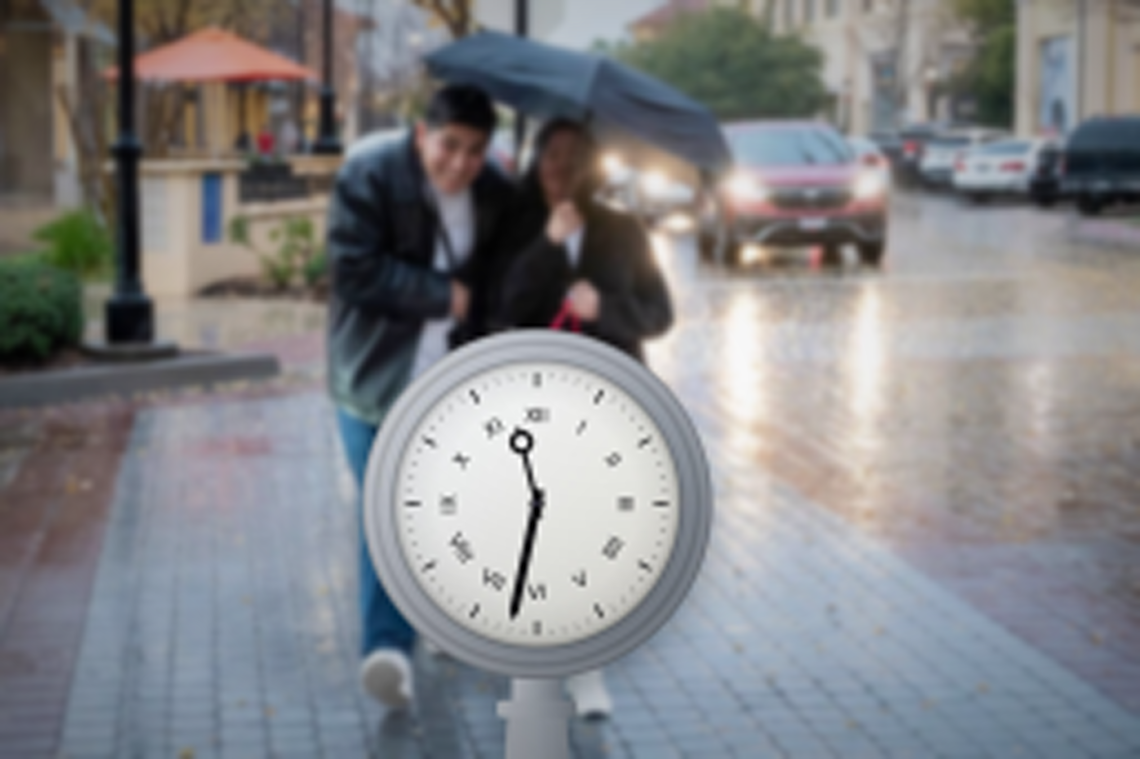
11,32
